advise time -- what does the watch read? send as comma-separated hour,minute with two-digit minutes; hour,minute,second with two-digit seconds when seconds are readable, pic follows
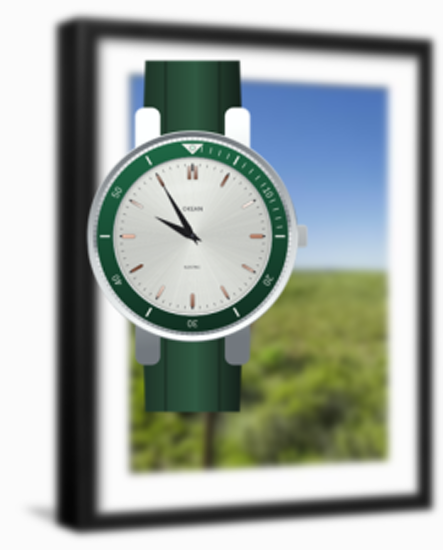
9,55
